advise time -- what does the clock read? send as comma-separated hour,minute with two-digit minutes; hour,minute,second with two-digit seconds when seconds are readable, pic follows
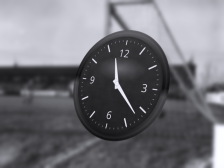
11,22
